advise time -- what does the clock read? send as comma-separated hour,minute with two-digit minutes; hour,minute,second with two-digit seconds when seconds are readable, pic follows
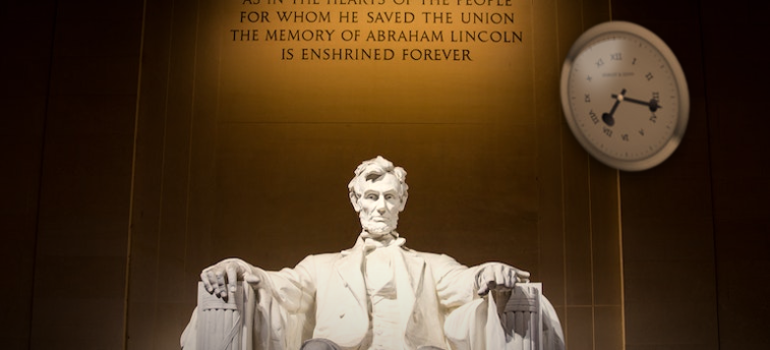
7,17
